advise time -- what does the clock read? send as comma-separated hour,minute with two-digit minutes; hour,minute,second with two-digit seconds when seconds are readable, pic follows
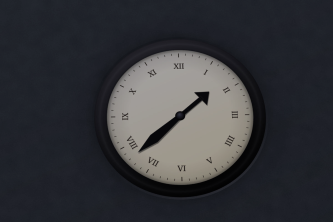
1,38
